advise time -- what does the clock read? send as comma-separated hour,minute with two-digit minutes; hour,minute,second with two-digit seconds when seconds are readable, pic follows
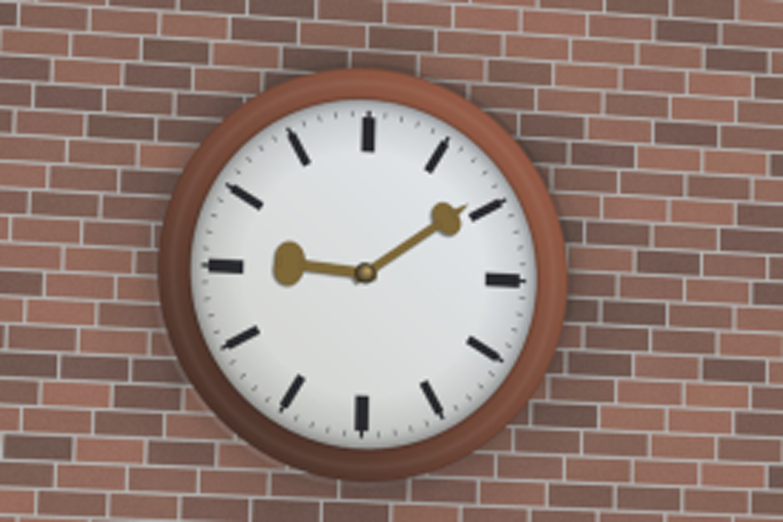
9,09
